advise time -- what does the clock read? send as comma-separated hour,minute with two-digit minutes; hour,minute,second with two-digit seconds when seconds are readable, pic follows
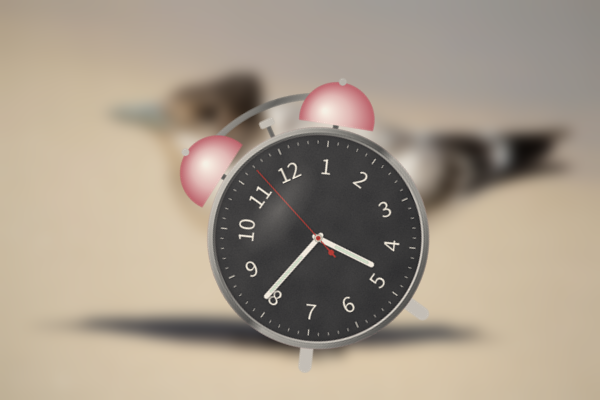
4,40,57
